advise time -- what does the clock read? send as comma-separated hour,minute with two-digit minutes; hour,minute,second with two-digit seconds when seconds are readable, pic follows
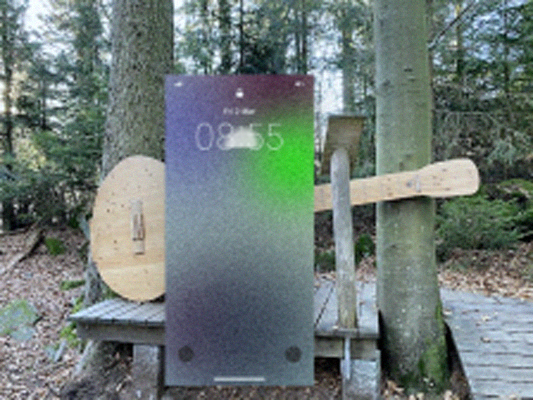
8,55
